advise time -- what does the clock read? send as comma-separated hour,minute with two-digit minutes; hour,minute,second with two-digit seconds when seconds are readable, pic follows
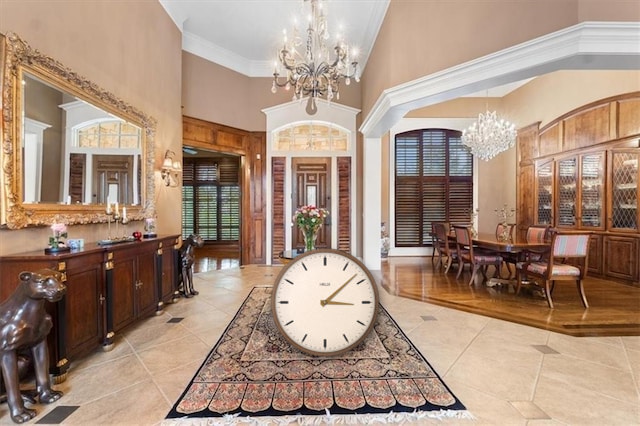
3,08
